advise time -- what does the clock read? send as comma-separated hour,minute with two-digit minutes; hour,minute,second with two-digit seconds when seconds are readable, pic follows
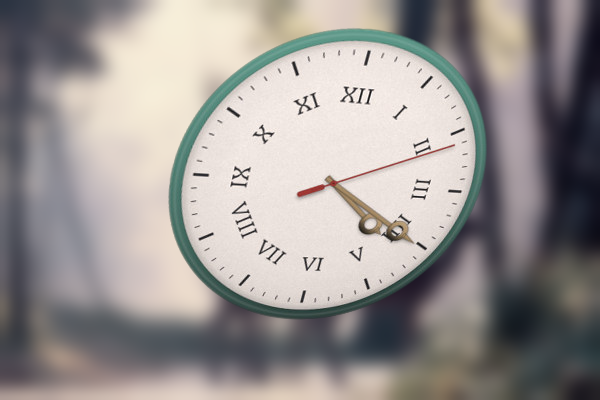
4,20,11
